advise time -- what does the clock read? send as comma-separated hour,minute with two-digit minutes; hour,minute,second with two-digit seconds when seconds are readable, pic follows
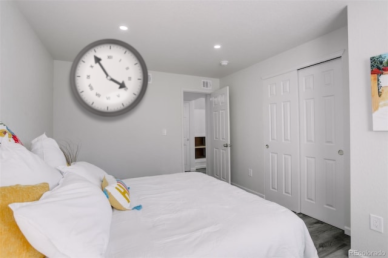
3,54
